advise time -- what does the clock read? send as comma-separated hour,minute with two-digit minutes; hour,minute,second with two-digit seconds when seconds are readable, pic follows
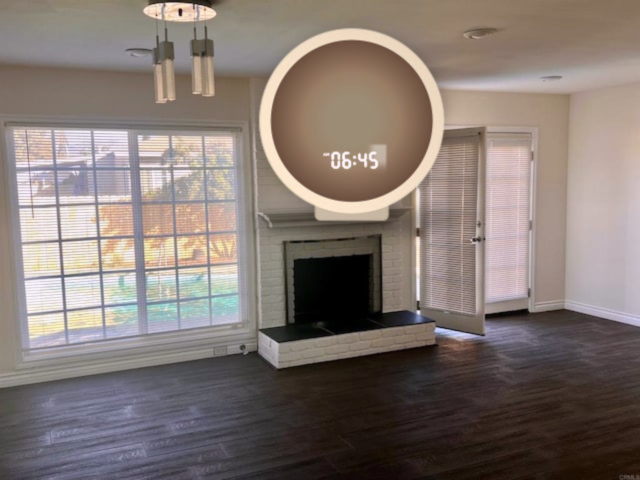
6,45
